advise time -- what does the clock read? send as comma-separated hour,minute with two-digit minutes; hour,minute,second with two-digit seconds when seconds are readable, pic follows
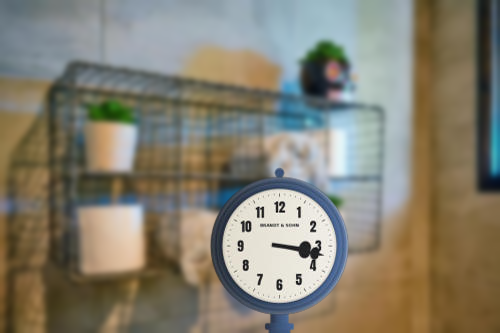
3,17
